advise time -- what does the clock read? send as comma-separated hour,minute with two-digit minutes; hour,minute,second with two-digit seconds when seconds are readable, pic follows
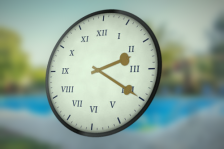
2,20
